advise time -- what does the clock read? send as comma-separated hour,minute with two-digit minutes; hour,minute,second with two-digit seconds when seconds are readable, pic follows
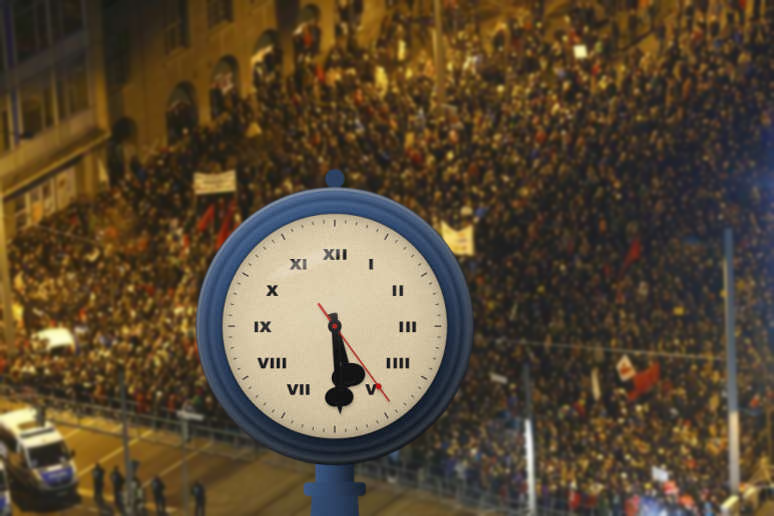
5,29,24
